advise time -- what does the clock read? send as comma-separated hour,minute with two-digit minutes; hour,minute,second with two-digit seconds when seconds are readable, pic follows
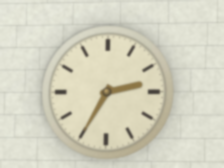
2,35
